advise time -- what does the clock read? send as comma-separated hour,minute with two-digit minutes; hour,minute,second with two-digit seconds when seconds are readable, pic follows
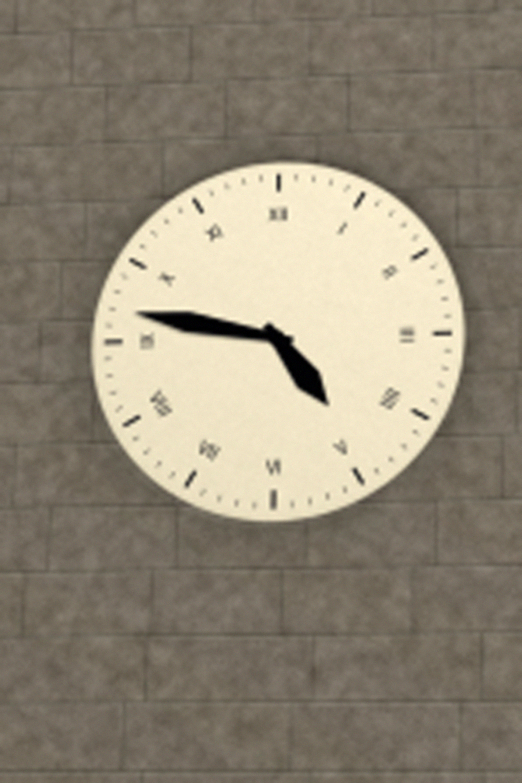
4,47
